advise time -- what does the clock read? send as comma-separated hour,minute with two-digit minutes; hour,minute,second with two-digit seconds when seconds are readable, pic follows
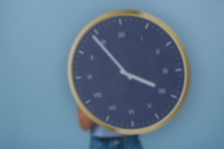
3,54
